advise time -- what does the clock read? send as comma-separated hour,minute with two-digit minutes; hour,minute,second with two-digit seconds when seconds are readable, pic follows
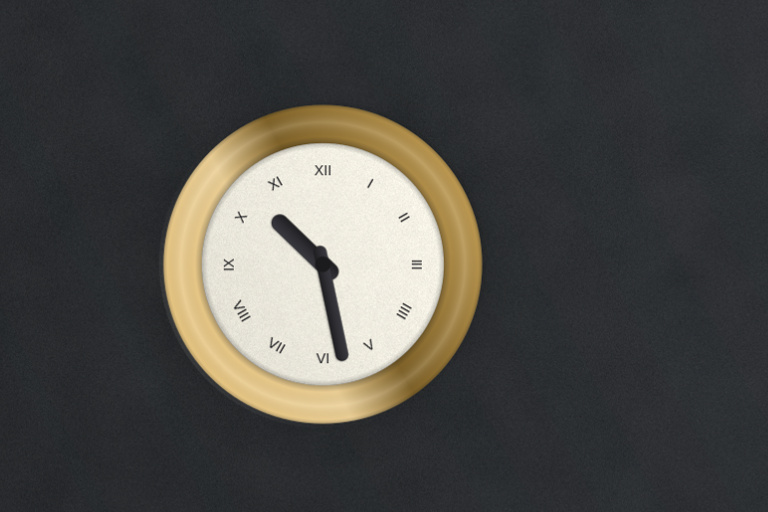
10,28
